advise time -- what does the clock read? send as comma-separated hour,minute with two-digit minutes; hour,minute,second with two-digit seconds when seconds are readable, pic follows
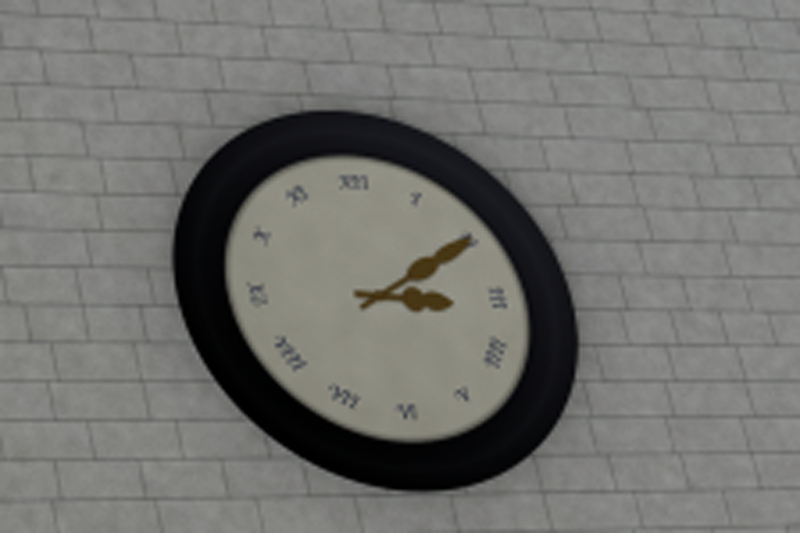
3,10
